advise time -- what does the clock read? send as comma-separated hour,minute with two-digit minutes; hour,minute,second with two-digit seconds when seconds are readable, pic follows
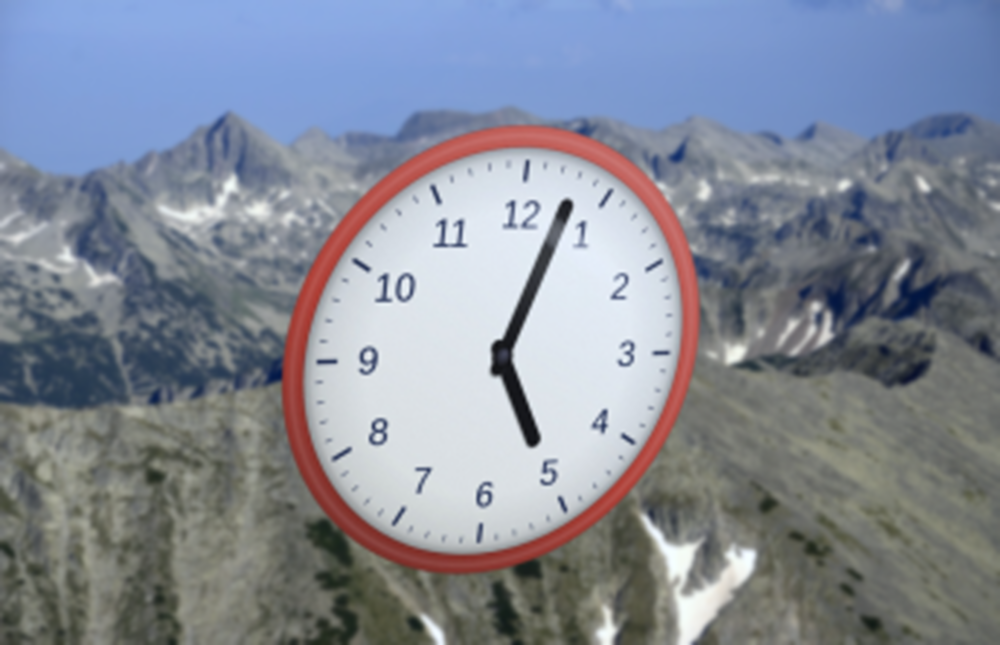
5,03
